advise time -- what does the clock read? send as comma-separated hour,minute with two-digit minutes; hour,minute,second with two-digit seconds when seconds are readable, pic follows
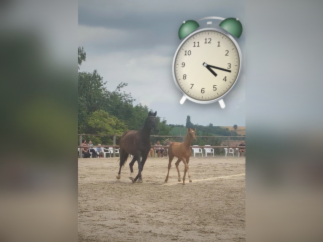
4,17
